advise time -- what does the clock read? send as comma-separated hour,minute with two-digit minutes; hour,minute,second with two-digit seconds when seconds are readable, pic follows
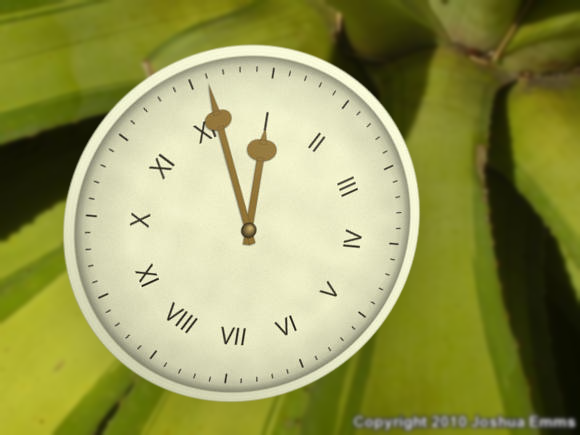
1,01
